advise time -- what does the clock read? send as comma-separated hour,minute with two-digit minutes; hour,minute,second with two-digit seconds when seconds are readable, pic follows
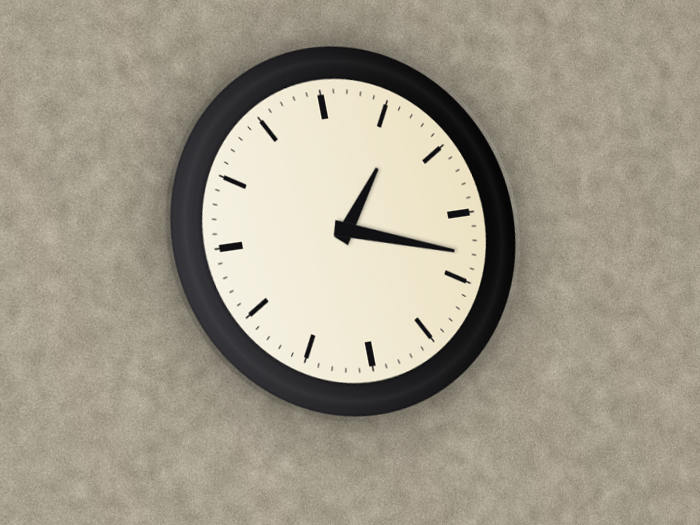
1,18
